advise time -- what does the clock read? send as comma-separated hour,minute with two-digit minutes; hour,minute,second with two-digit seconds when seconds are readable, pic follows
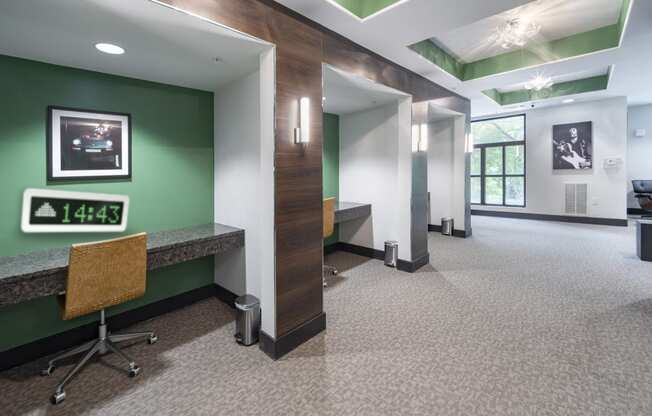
14,43
